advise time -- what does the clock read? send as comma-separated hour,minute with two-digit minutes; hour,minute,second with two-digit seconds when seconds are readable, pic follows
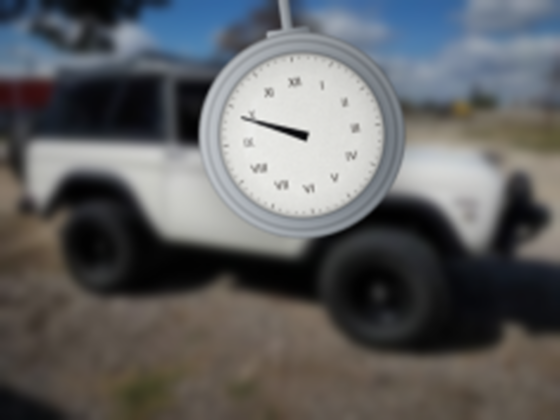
9,49
